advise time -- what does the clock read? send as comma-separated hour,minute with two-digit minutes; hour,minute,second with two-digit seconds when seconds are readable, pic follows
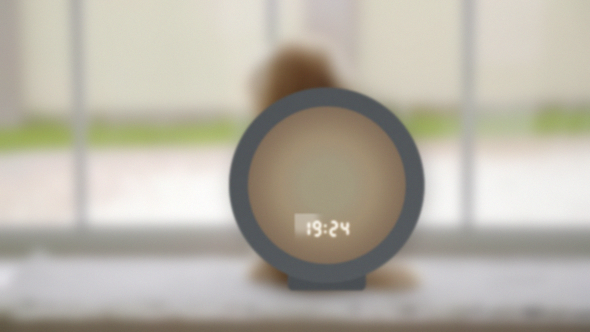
19,24
